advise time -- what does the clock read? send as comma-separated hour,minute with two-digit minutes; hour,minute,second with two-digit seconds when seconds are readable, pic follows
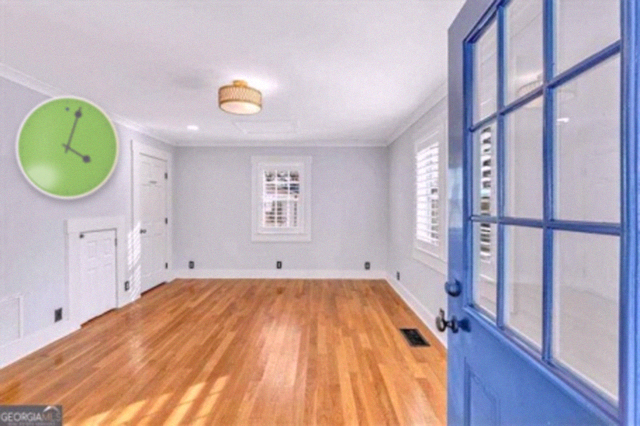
4,03
